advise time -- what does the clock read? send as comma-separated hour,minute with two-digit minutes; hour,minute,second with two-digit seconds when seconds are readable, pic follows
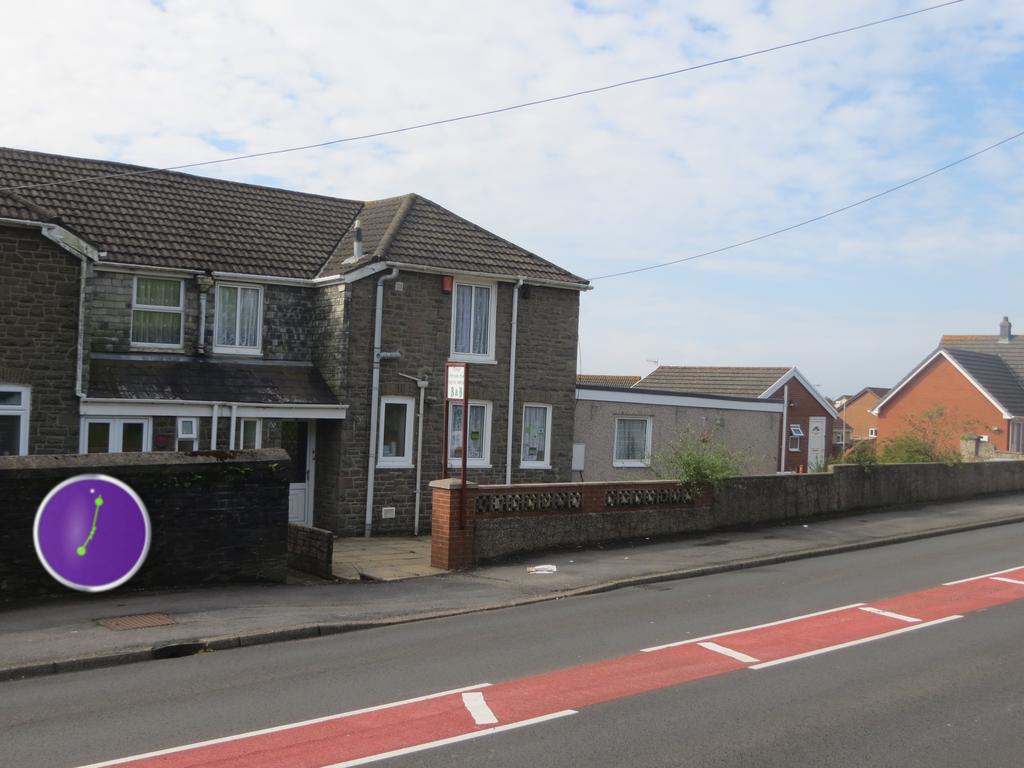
7,02
